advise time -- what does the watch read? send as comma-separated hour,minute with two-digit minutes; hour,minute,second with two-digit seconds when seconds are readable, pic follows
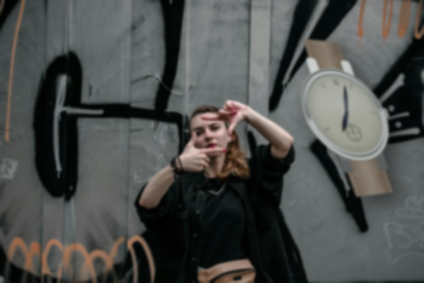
7,03
